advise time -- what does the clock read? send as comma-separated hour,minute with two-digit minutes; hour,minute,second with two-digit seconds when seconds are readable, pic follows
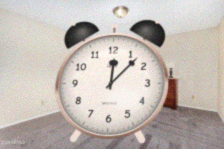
12,07
